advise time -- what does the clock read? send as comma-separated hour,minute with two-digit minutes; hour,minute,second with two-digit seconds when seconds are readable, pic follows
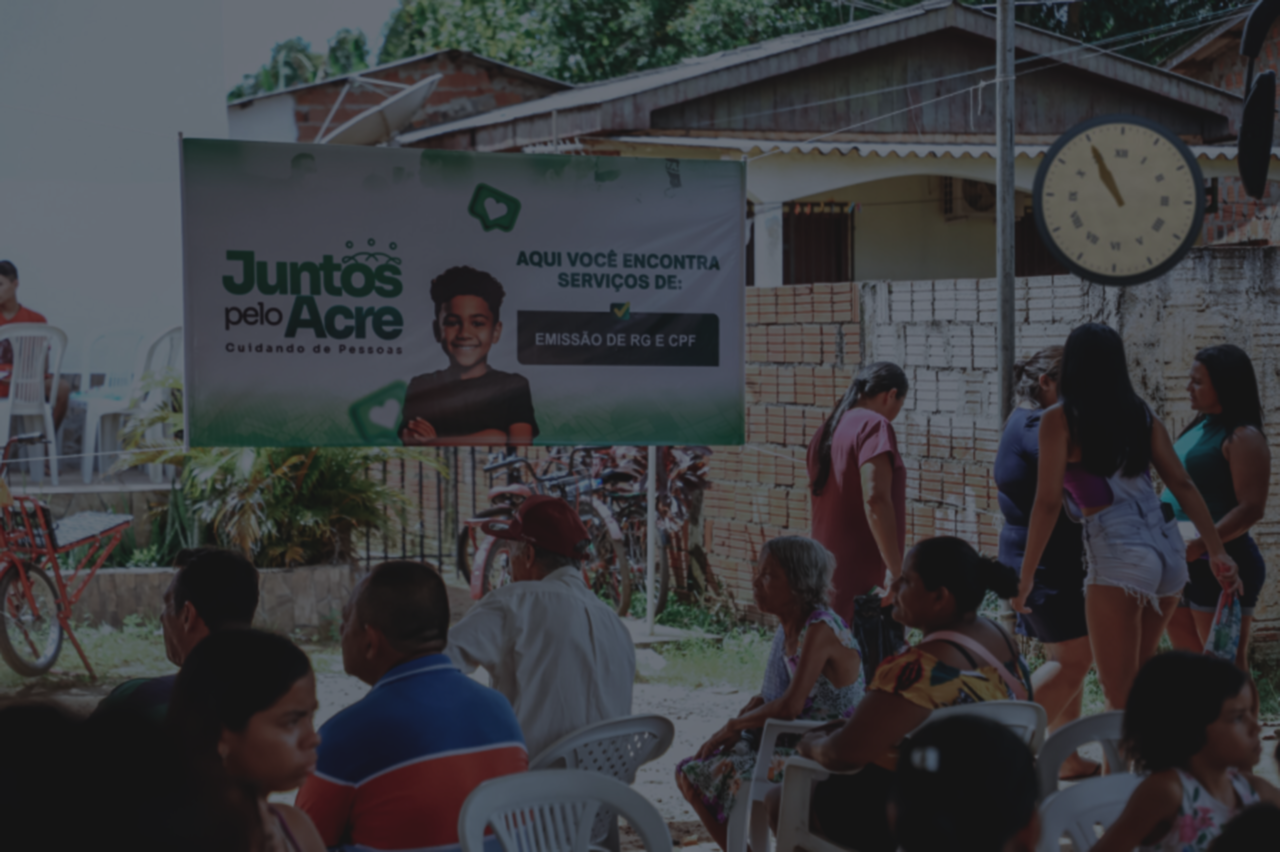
10,55
